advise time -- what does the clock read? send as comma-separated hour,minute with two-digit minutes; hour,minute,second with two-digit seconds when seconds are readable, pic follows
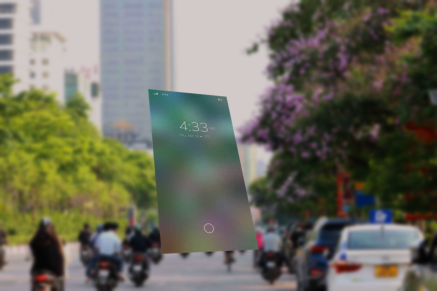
4,33
